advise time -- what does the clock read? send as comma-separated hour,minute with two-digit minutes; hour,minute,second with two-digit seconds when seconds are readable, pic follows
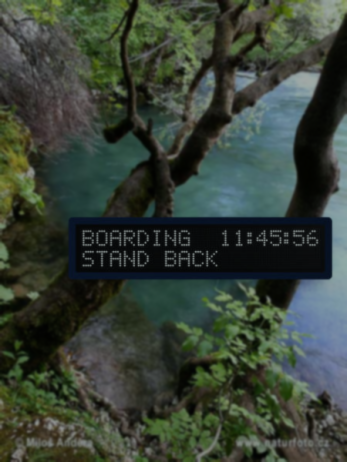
11,45,56
